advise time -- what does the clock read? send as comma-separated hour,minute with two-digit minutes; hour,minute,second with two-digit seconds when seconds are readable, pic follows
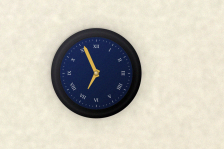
6,56
